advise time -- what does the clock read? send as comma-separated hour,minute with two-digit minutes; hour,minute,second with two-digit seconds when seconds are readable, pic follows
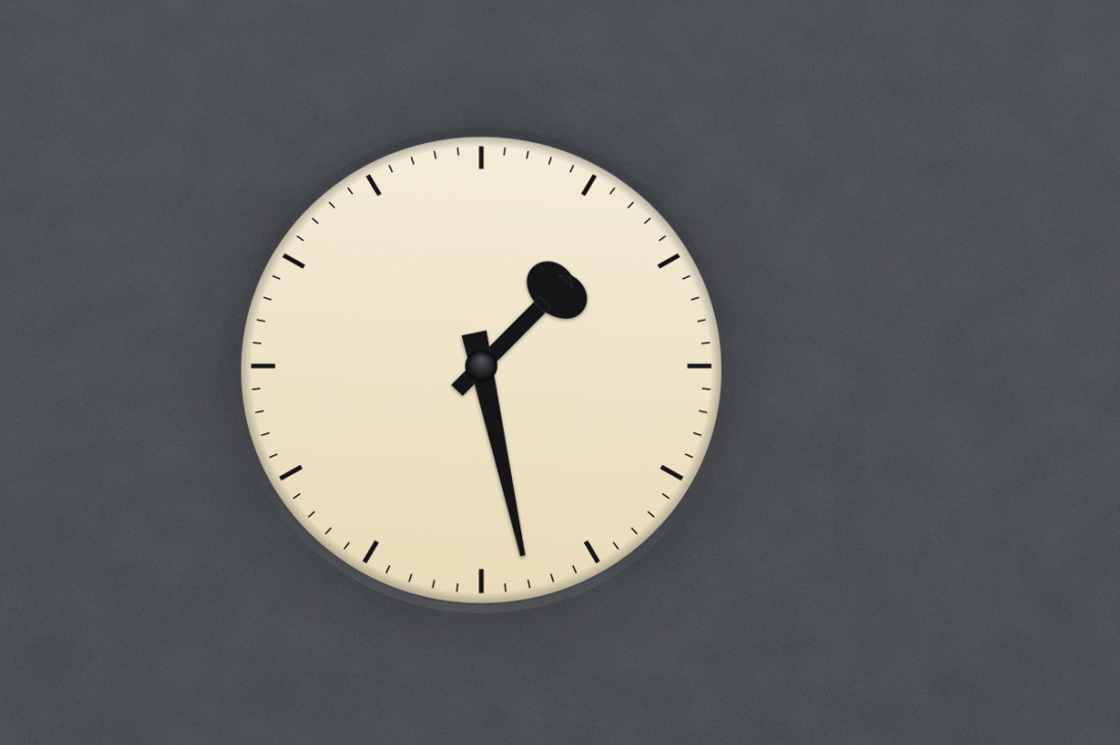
1,28
